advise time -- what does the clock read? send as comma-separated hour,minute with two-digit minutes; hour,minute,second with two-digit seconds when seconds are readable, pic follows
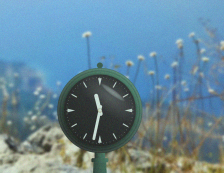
11,32
